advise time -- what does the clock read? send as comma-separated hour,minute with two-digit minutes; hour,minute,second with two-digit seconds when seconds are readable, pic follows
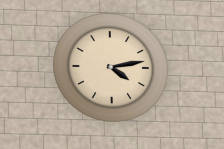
4,13
